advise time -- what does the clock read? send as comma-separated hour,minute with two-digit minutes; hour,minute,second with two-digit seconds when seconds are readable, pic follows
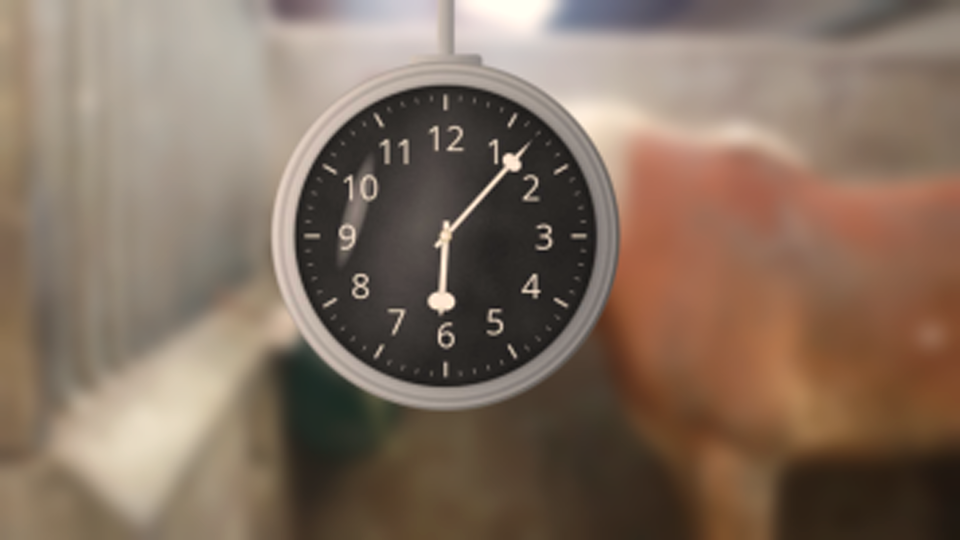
6,07
